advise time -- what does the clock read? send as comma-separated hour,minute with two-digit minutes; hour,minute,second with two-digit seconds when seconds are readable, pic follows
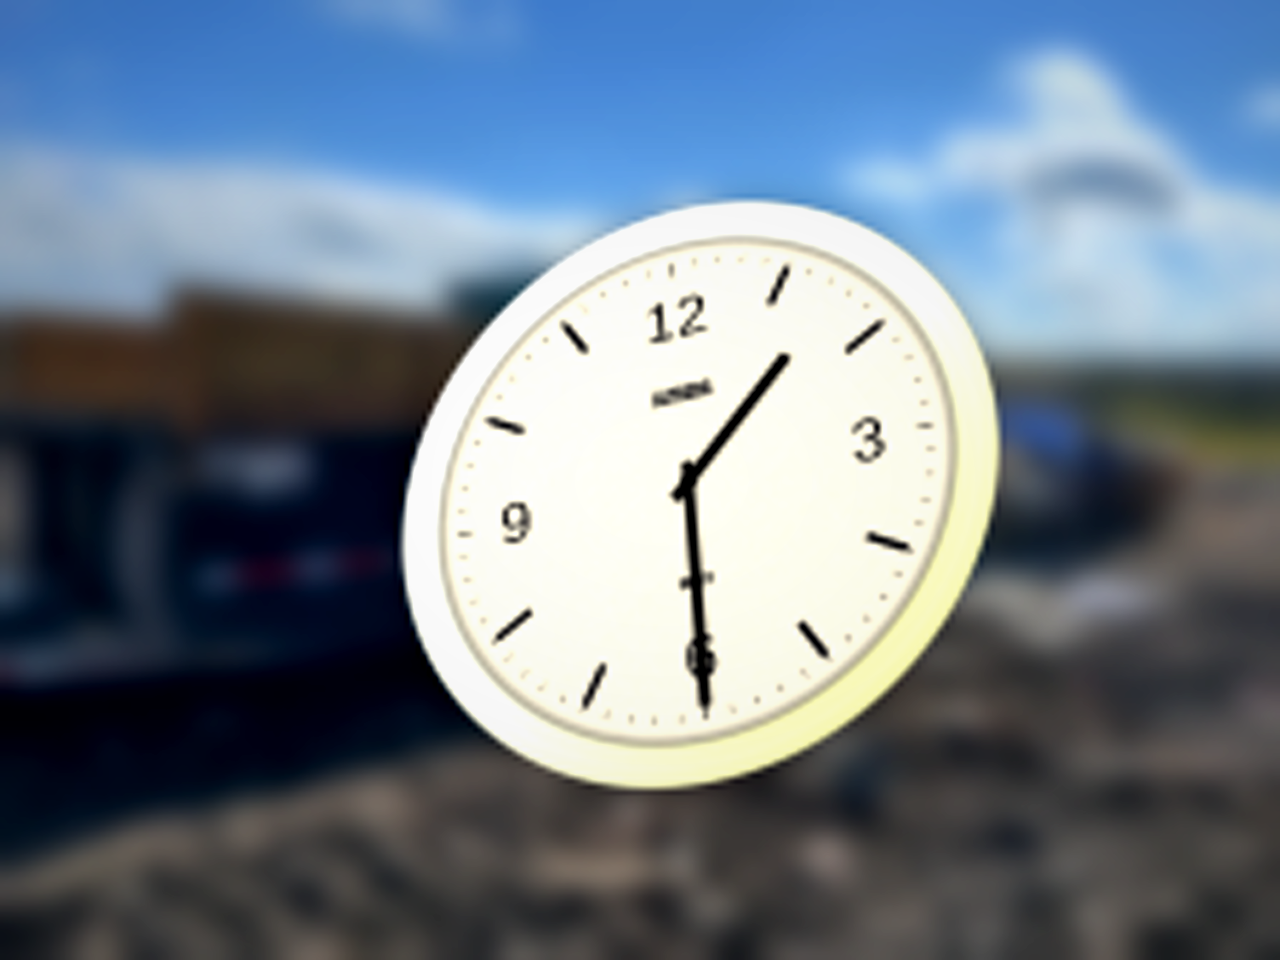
1,30
